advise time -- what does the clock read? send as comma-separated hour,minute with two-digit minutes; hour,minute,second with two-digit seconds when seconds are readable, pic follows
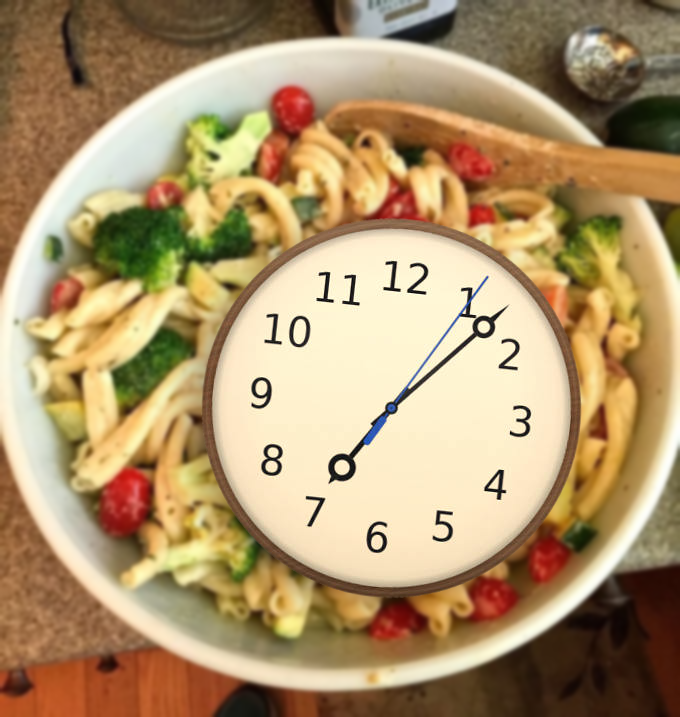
7,07,05
